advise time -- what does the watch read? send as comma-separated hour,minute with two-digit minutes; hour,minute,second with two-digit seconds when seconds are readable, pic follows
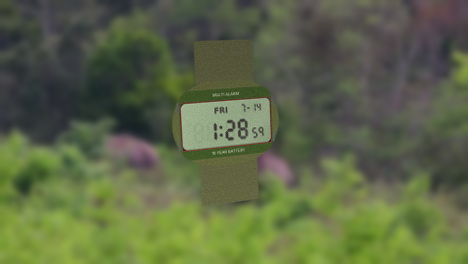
1,28,59
